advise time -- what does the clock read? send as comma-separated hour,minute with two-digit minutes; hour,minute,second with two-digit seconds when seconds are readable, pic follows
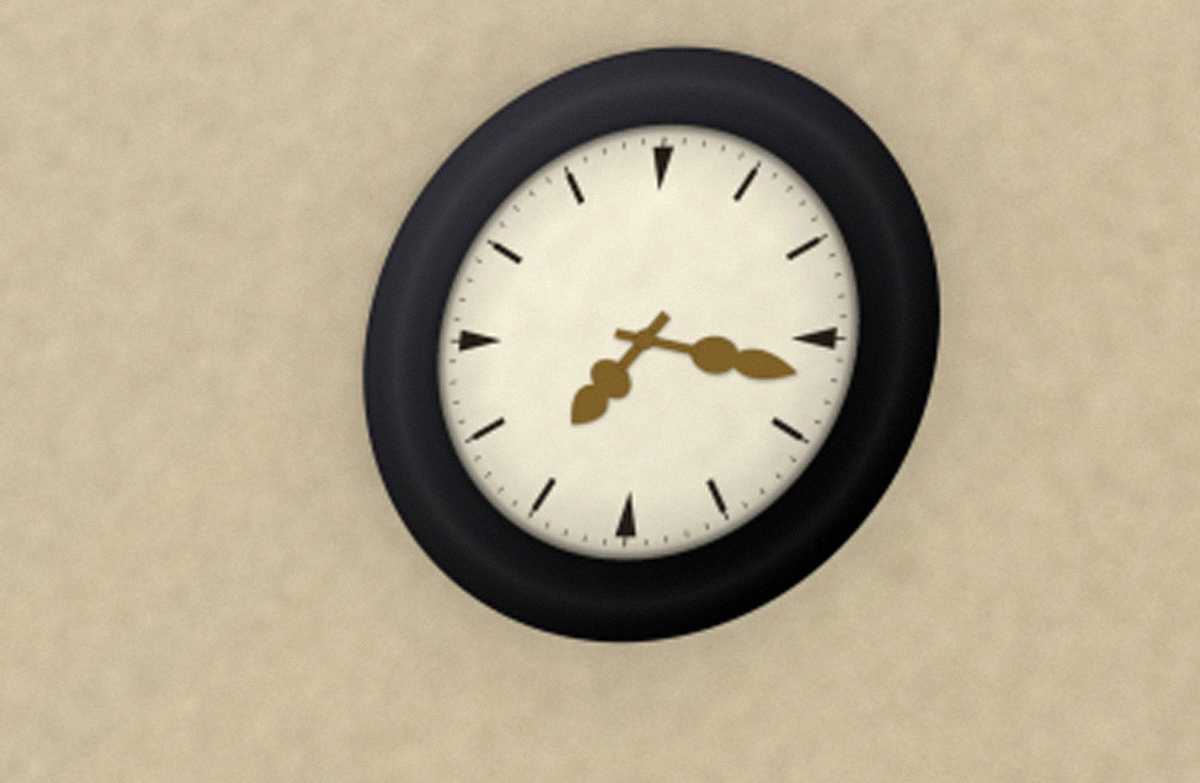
7,17
